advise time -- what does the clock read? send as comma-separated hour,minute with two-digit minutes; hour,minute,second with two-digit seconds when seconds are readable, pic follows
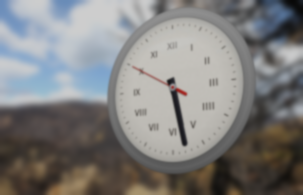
5,27,50
